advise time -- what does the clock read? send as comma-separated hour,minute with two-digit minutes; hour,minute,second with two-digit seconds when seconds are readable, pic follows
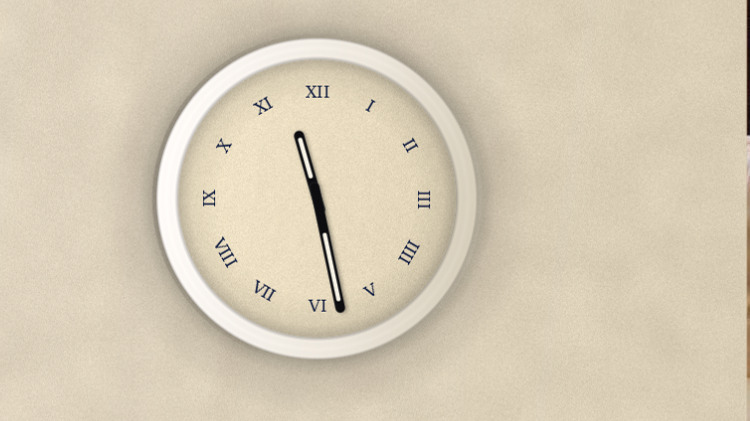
11,28
